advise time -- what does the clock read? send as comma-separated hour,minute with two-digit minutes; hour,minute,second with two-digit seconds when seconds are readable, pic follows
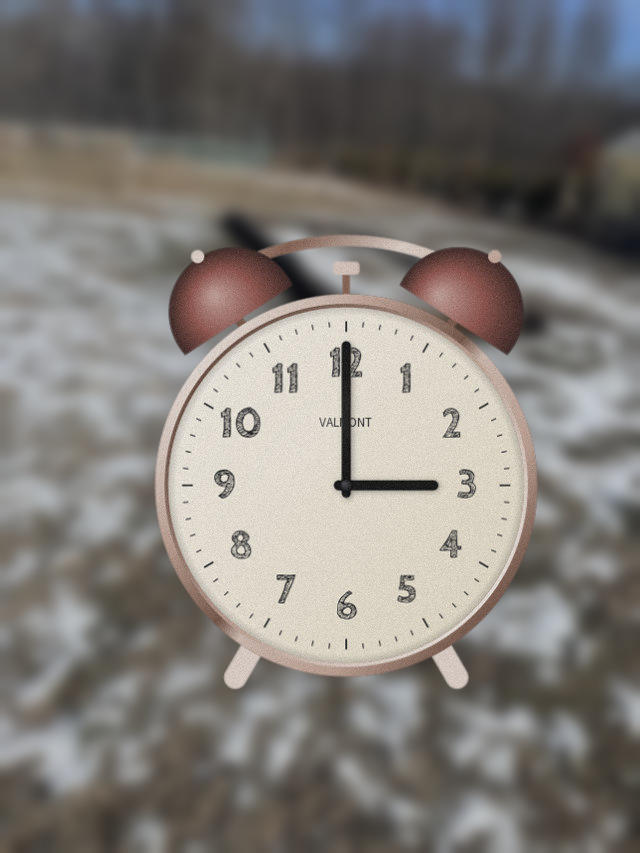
3,00
